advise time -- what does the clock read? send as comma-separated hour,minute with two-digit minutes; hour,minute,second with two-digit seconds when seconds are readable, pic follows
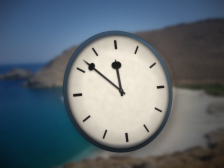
11,52
